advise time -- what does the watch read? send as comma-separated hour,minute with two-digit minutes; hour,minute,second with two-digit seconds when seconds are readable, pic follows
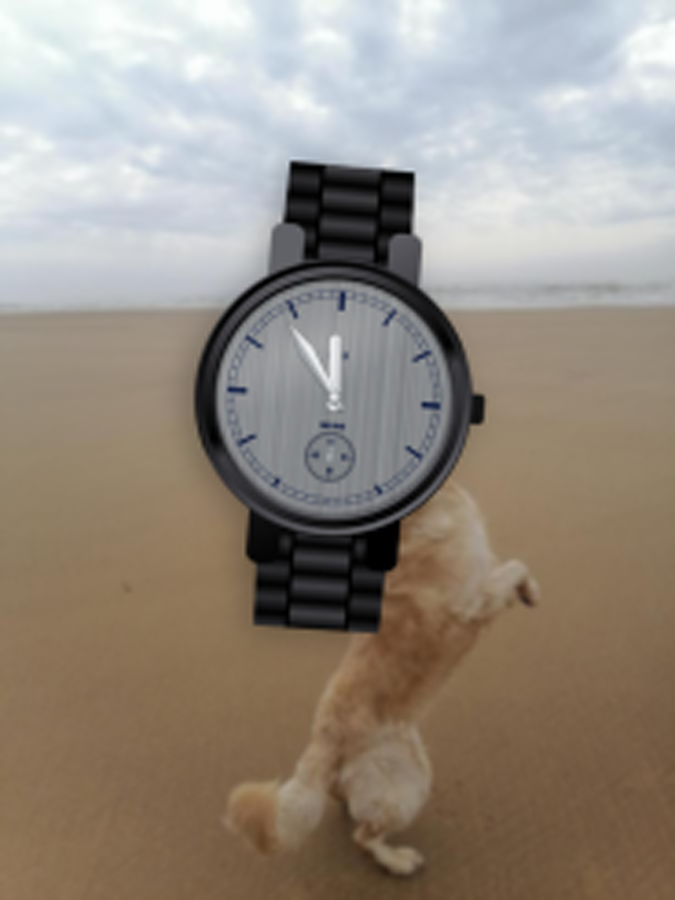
11,54
